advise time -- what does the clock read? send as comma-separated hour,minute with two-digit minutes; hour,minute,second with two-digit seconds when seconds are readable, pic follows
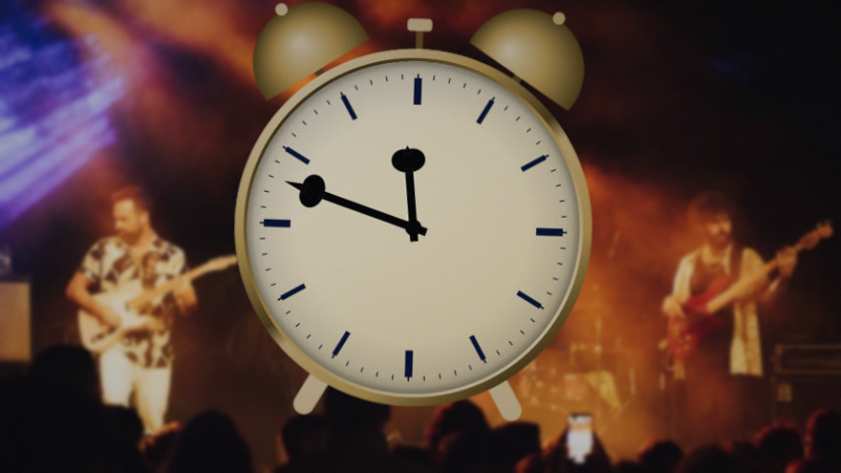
11,48
